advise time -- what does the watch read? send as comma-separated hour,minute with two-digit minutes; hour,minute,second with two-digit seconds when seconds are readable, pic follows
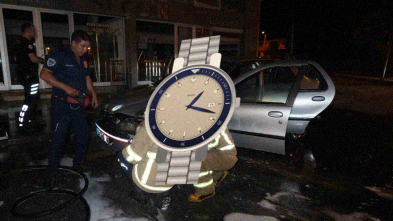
1,18
